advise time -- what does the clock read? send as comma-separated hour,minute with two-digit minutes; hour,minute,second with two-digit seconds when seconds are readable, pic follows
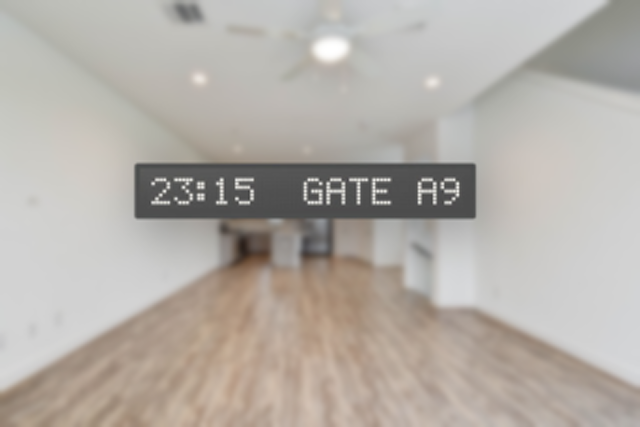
23,15
